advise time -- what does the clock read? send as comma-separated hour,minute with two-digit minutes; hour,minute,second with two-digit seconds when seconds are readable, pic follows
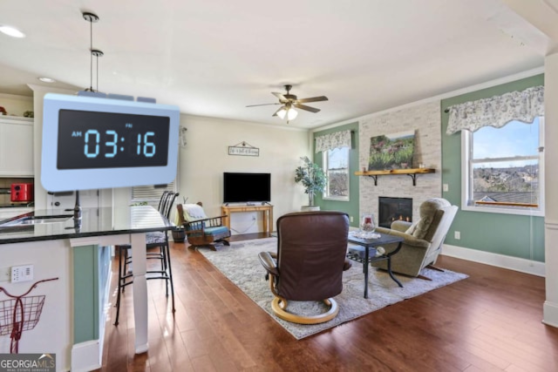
3,16
